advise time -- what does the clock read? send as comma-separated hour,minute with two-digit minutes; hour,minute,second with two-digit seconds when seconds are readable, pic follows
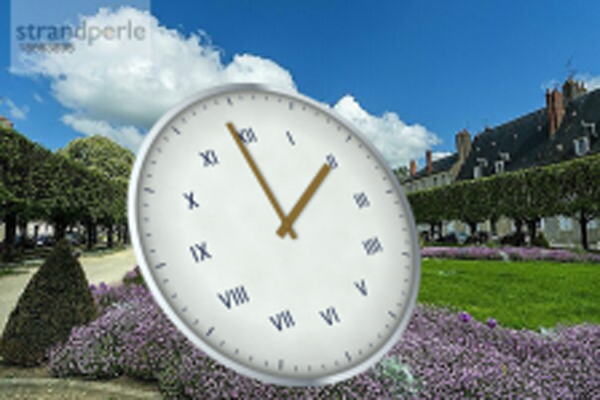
1,59
